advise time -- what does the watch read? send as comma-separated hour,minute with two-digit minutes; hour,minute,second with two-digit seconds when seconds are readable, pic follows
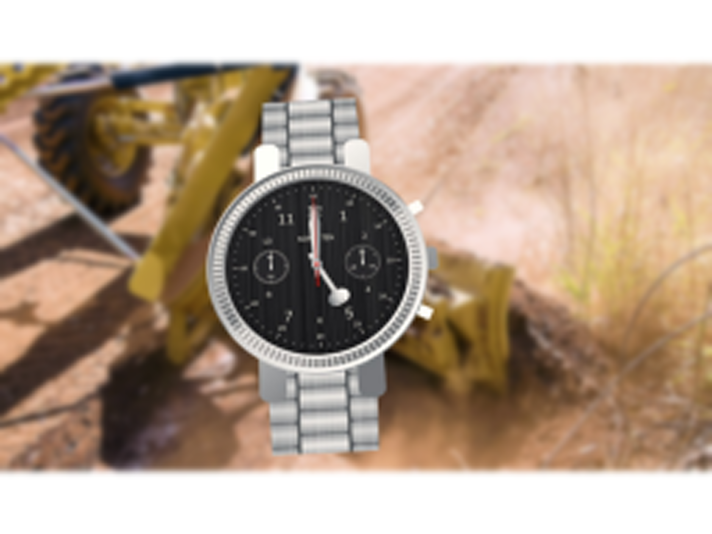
5,00
